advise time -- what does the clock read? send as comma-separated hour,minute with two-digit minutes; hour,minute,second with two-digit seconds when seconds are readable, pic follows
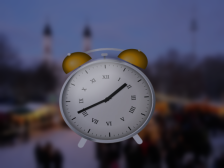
1,41
